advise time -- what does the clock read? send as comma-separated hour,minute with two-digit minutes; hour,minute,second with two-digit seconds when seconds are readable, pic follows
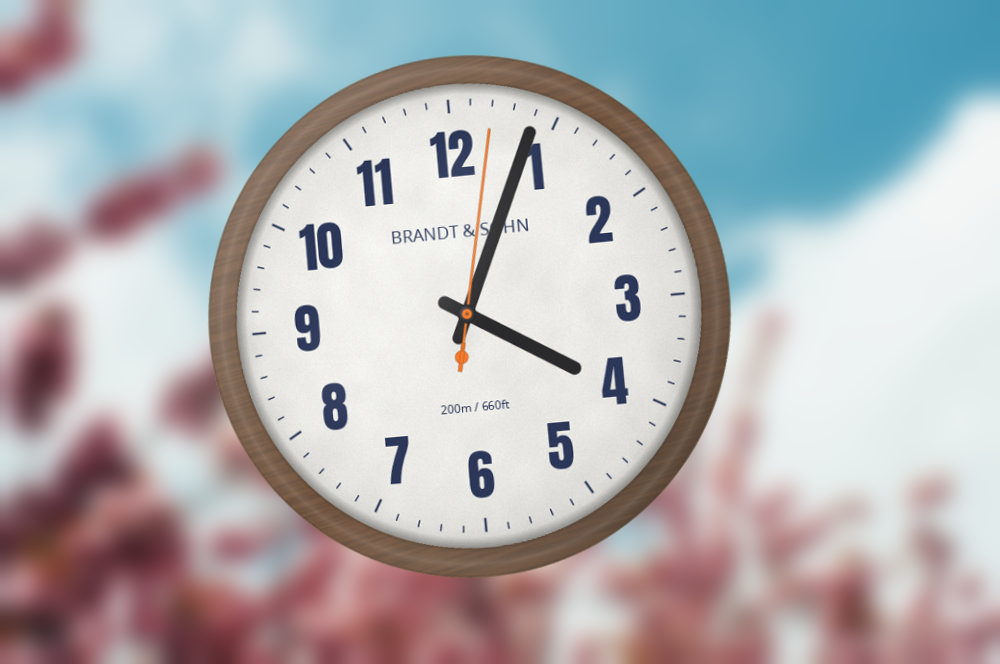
4,04,02
